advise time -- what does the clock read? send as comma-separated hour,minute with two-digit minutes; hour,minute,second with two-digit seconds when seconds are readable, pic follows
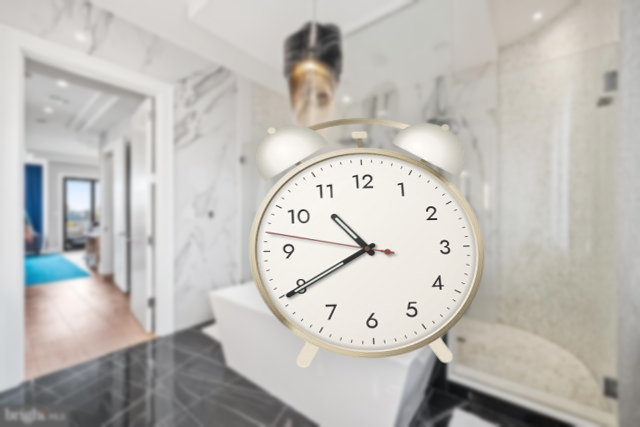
10,39,47
